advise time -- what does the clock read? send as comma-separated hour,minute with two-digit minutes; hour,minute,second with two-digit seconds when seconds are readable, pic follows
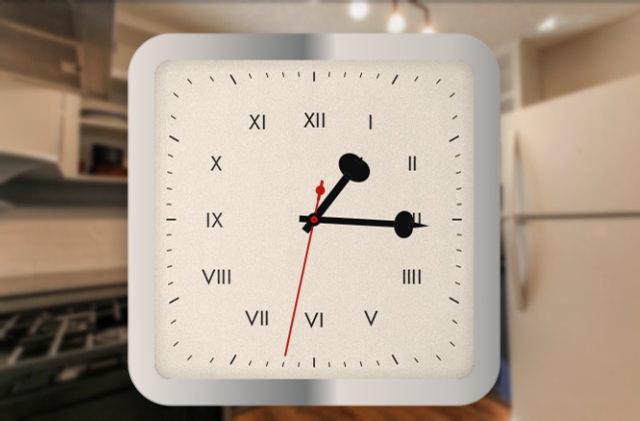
1,15,32
